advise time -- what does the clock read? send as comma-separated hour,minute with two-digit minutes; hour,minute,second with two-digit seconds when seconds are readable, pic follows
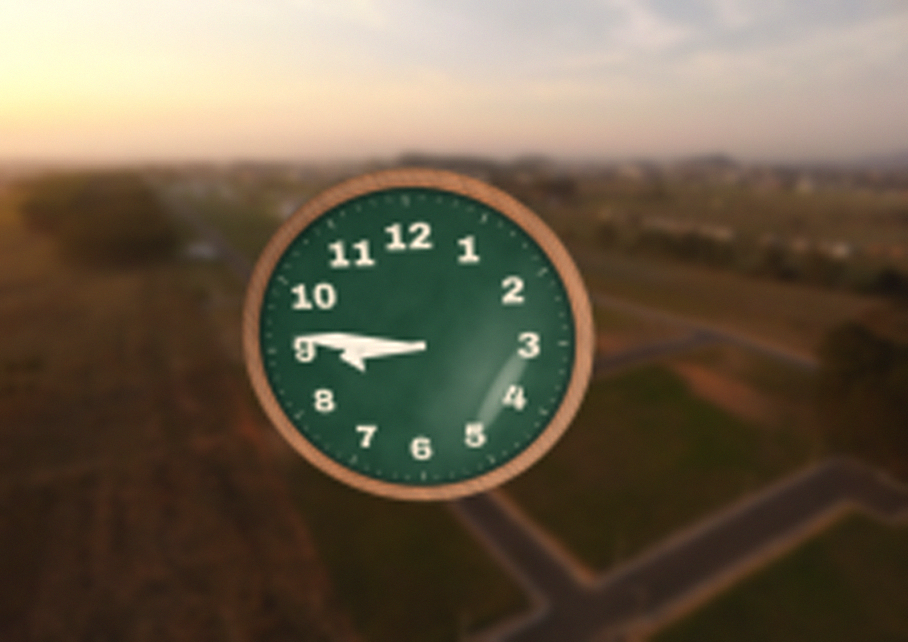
8,46
